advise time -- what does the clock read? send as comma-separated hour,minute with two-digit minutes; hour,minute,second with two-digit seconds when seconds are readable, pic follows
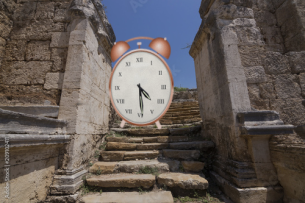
4,29
